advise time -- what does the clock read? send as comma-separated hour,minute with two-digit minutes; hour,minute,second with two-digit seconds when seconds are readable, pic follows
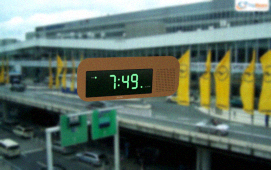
7,49
